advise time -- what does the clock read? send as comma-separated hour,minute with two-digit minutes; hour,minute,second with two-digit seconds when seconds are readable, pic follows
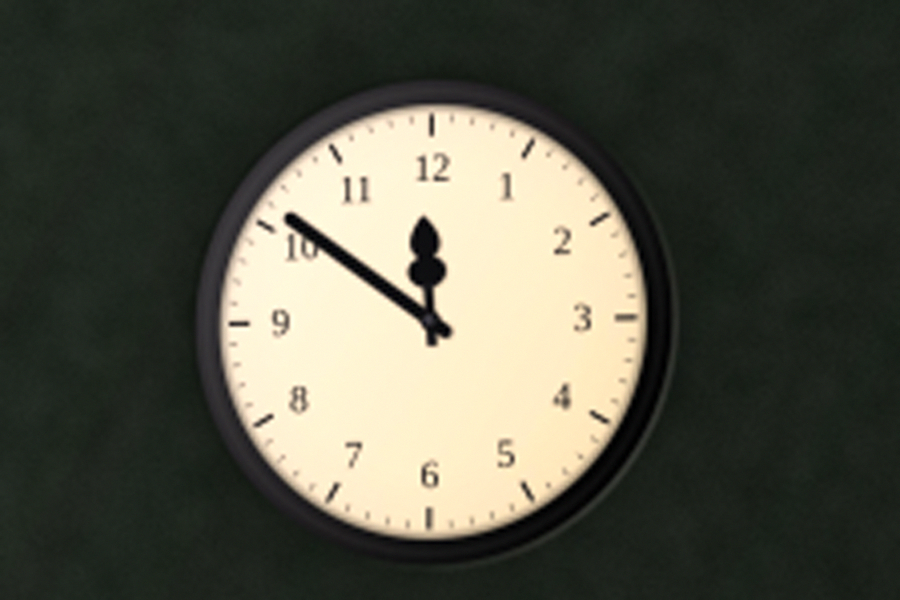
11,51
